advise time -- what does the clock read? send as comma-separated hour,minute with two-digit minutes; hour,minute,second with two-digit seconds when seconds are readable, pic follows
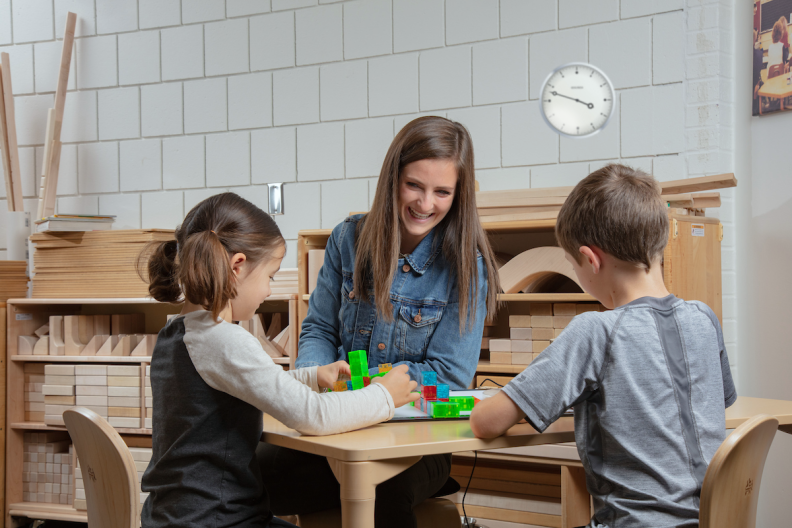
3,48
